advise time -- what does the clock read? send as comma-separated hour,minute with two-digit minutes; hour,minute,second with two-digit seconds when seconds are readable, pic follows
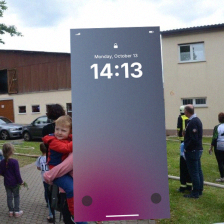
14,13
